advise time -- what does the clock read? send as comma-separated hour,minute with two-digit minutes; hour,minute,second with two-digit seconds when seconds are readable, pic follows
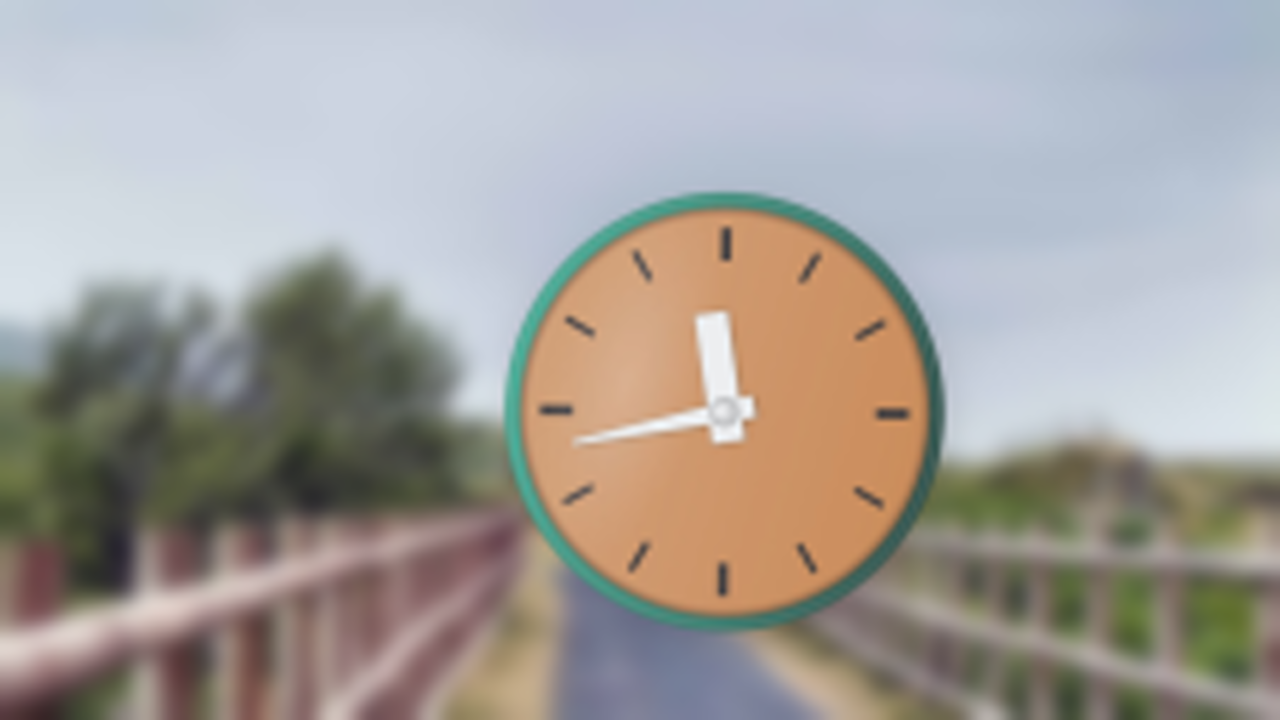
11,43
